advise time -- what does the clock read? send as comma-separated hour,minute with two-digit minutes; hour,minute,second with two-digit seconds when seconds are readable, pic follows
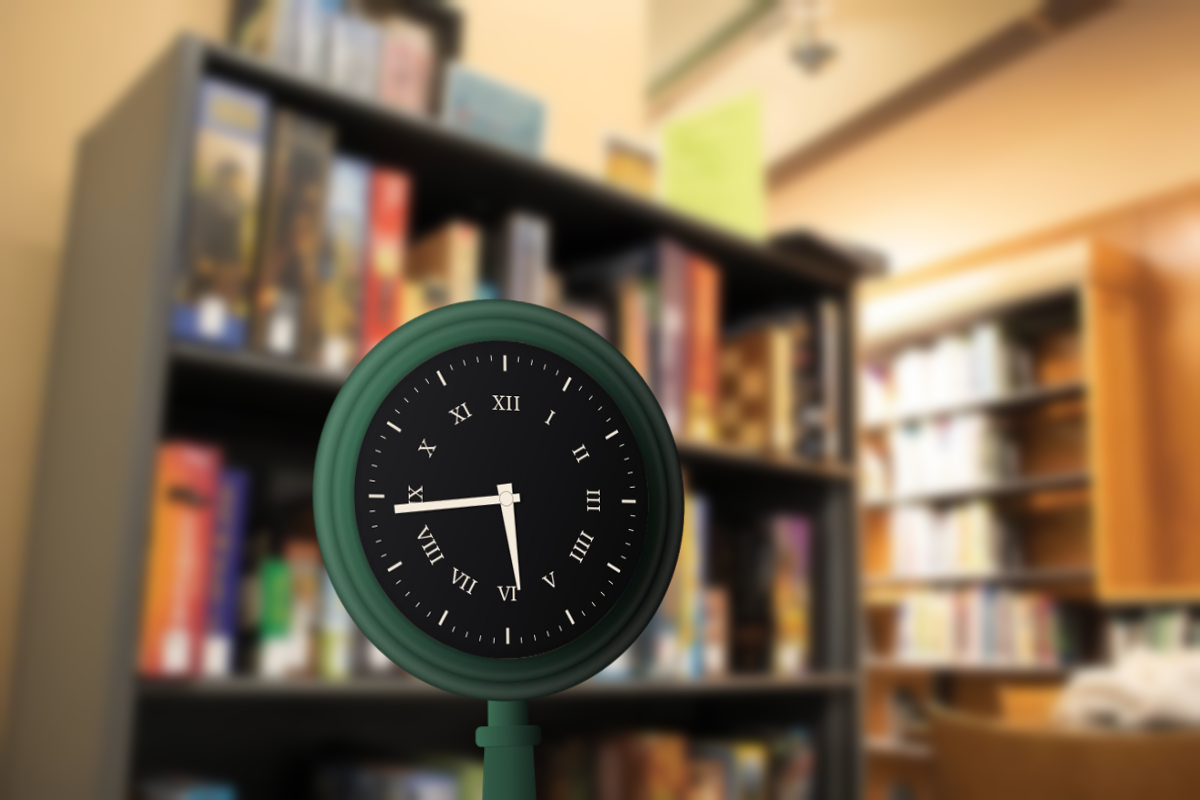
5,44
